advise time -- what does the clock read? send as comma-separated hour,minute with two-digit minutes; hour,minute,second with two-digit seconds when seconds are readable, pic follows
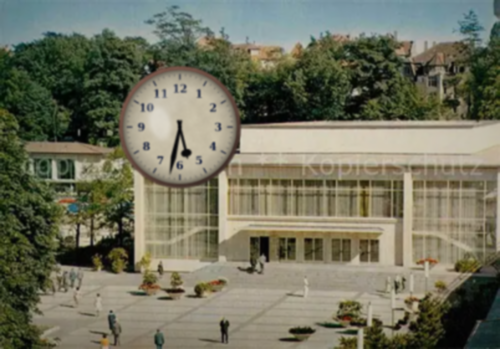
5,32
